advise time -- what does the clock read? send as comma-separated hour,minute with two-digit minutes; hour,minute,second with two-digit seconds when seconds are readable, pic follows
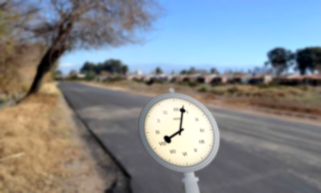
8,03
